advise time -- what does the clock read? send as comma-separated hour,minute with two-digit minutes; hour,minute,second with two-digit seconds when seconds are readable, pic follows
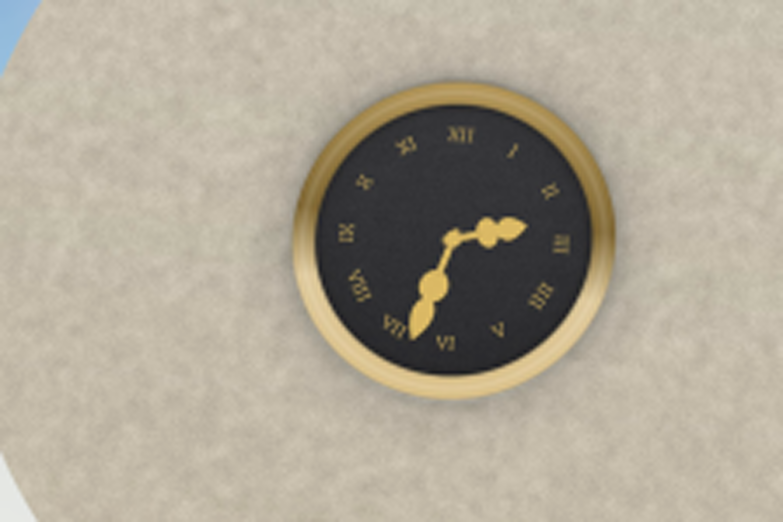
2,33
